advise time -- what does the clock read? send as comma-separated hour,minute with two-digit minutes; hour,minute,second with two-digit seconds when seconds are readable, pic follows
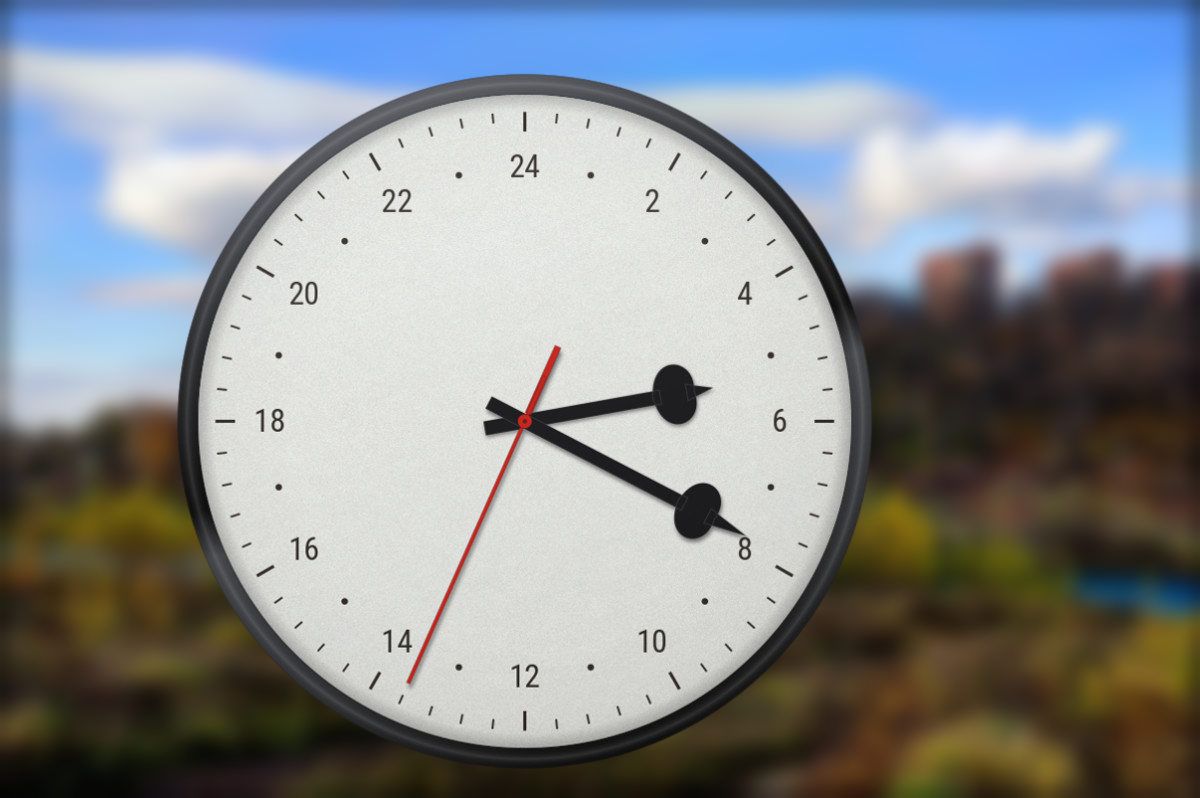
5,19,34
